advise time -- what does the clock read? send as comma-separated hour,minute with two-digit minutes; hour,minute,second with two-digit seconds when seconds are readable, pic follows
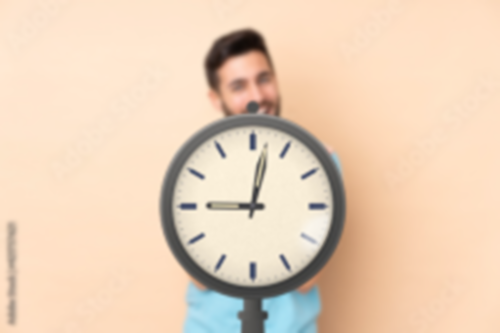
9,02
